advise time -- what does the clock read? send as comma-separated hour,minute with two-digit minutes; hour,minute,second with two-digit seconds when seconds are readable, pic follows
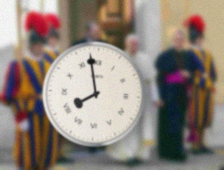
7,58
